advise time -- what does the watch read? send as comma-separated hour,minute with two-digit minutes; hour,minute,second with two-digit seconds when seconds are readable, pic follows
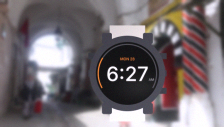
6,27
